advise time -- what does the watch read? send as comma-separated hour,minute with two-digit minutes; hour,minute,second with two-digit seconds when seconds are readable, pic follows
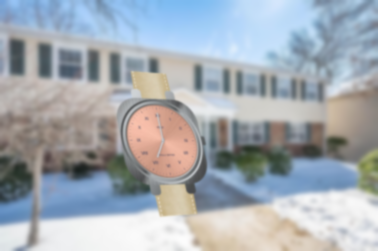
7,00
